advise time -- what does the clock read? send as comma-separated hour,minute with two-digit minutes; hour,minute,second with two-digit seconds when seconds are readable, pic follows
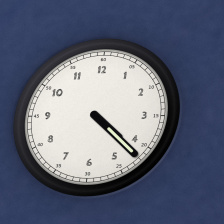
4,22
